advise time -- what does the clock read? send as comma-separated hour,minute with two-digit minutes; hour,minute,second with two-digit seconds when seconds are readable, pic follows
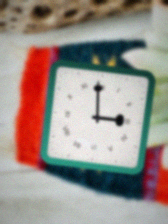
2,59
